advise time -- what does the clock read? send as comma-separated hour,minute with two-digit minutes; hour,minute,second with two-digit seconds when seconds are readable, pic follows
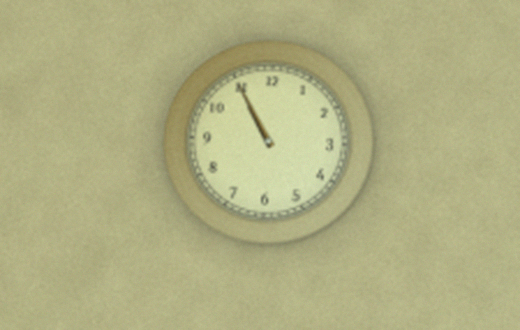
10,55
